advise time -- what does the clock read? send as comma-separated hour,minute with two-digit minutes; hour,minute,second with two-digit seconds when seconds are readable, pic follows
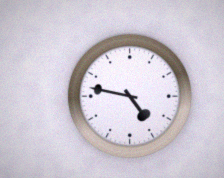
4,47
